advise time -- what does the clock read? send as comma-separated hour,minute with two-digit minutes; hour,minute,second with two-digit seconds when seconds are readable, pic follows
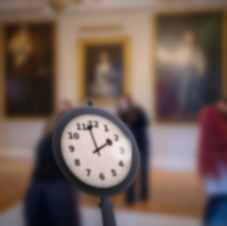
1,58
